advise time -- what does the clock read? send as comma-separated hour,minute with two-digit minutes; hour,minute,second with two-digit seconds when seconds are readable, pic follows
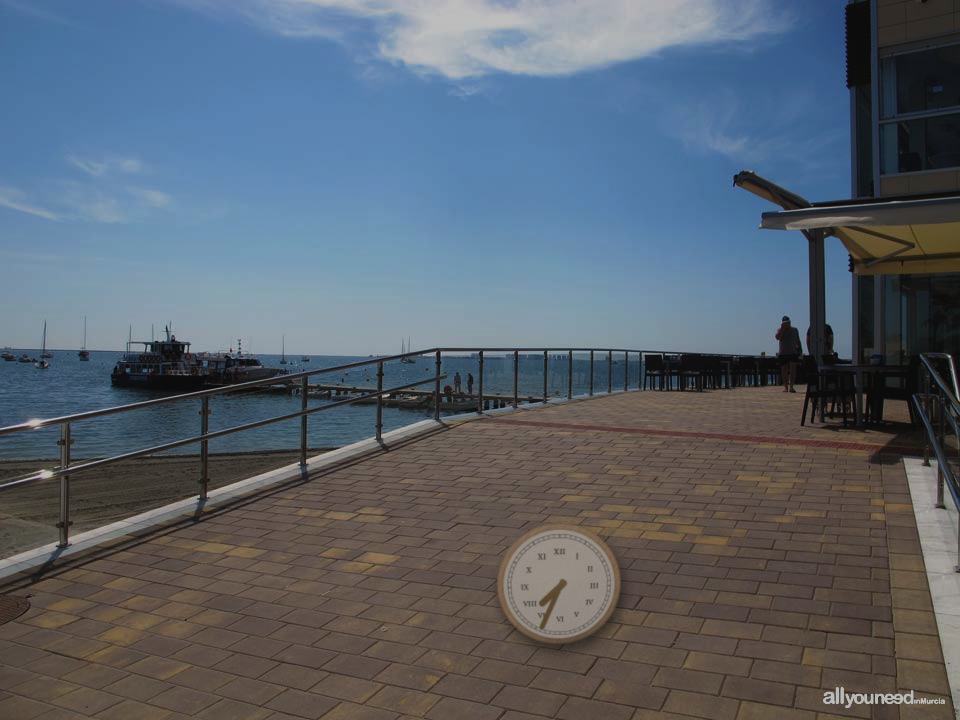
7,34
